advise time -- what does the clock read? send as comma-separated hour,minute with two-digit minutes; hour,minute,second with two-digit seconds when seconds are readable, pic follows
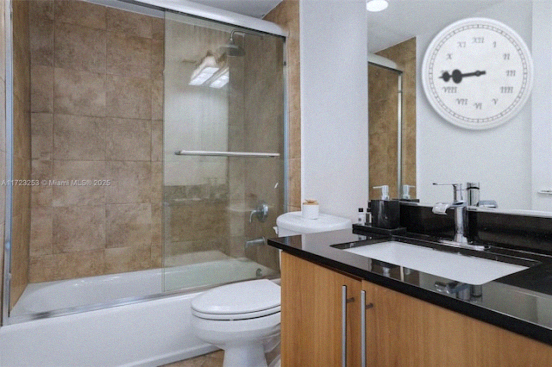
8,44
